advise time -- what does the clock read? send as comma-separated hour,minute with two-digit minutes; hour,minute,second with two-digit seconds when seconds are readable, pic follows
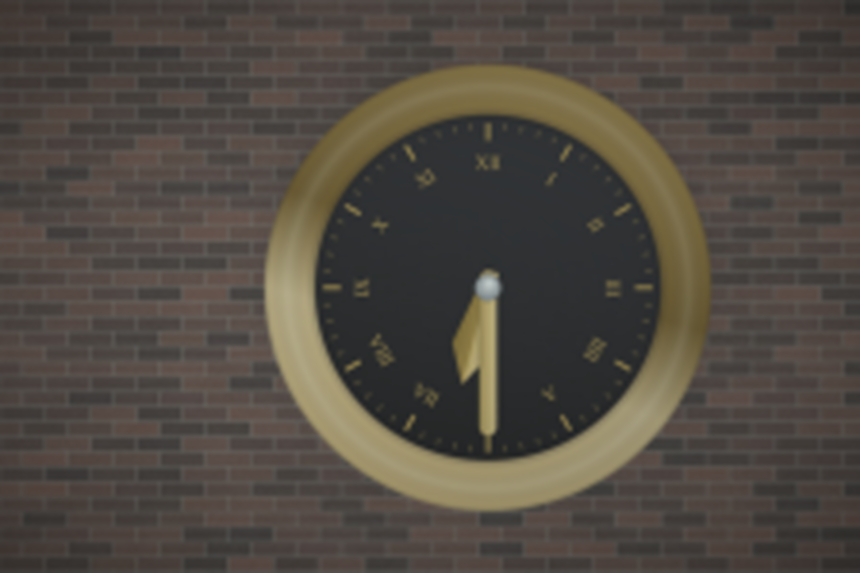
6,30
